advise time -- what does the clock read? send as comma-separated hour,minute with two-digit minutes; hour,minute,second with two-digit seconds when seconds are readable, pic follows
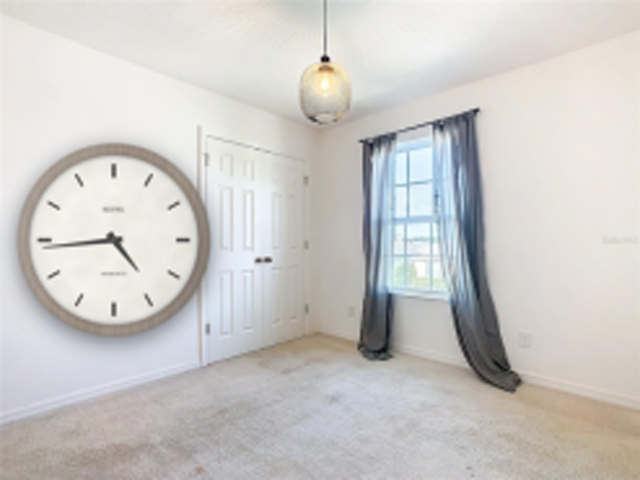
4,44
